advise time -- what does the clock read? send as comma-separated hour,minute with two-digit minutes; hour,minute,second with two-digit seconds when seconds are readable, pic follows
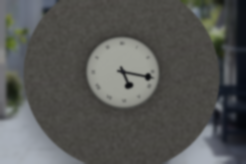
5,17
